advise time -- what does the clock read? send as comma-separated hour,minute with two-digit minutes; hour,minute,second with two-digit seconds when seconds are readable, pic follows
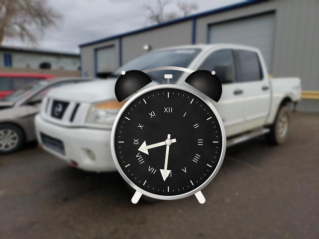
8,31
